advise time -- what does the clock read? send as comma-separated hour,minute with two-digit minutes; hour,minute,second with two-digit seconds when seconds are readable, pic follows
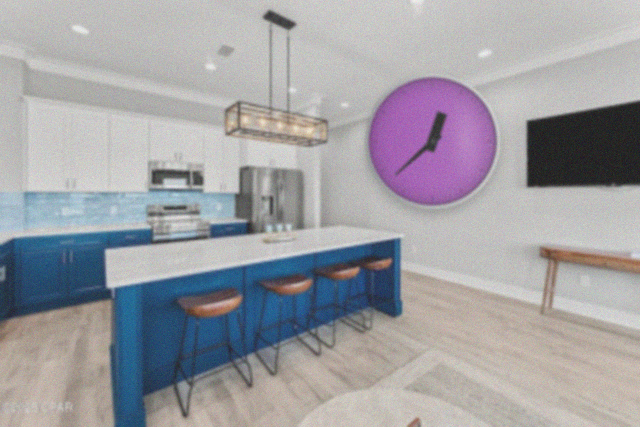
12,38
